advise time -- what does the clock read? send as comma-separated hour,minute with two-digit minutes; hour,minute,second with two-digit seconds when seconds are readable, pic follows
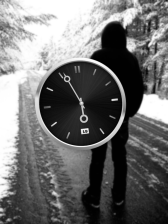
5,56
